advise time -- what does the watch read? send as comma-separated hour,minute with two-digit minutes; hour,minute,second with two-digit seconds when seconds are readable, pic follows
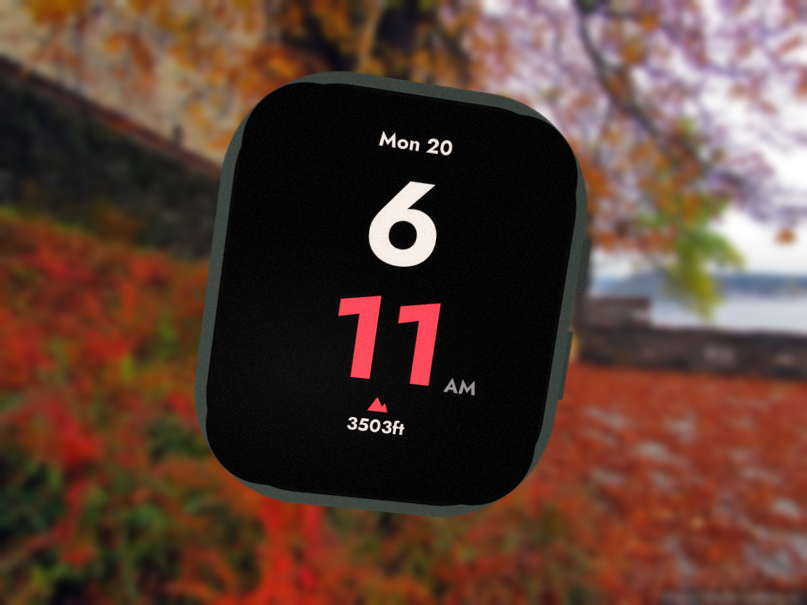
6,11
